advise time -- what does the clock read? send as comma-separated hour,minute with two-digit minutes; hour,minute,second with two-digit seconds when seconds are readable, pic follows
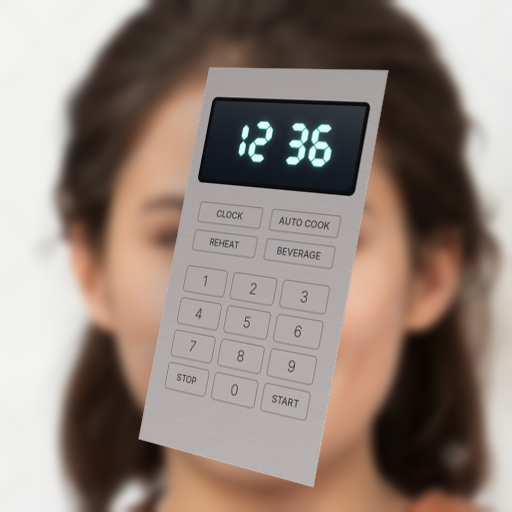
12,36
